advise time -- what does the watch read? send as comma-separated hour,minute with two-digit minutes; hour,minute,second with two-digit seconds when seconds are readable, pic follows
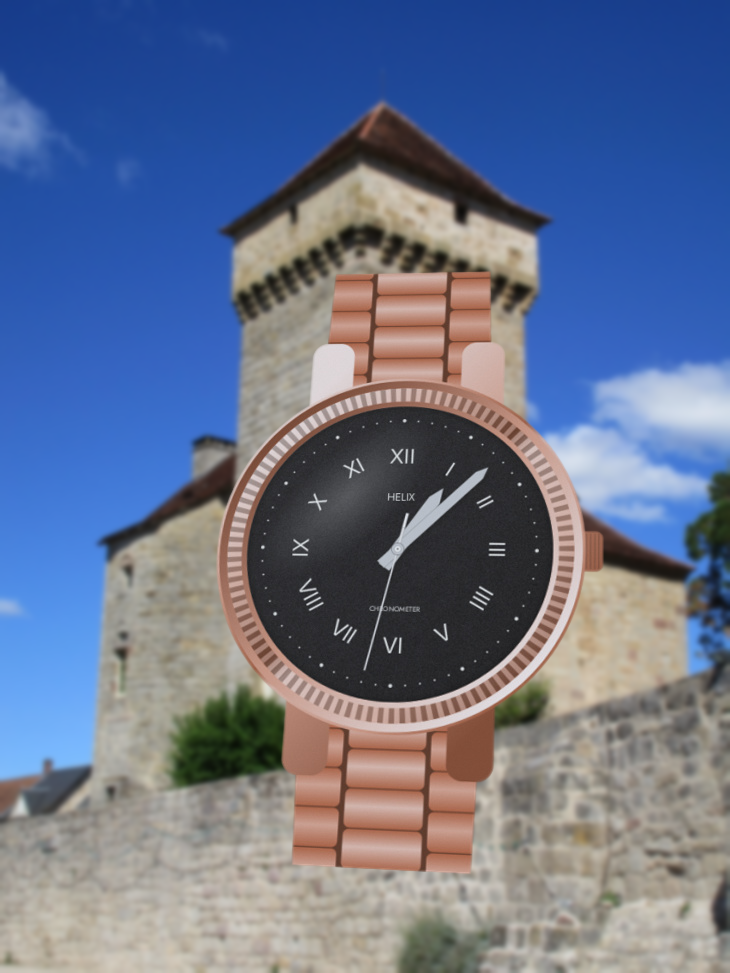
1,07,32
